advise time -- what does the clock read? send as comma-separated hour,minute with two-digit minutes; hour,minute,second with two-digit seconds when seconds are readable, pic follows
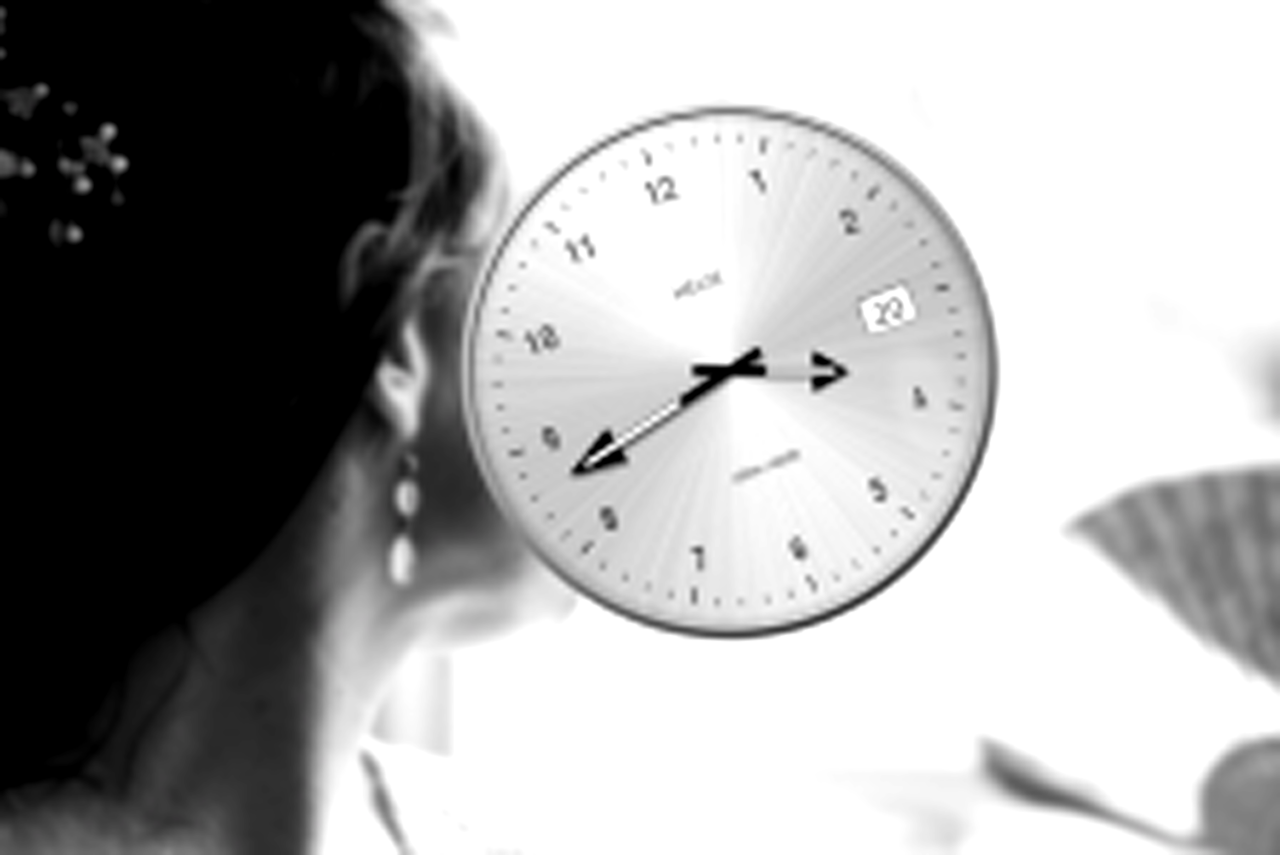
3,43
